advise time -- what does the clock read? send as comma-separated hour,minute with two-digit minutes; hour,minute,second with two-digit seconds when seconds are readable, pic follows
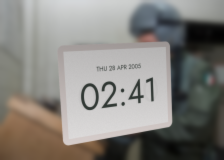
2,41
